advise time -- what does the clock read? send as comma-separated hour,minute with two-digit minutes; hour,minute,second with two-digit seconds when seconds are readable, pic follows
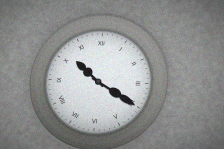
10,20
